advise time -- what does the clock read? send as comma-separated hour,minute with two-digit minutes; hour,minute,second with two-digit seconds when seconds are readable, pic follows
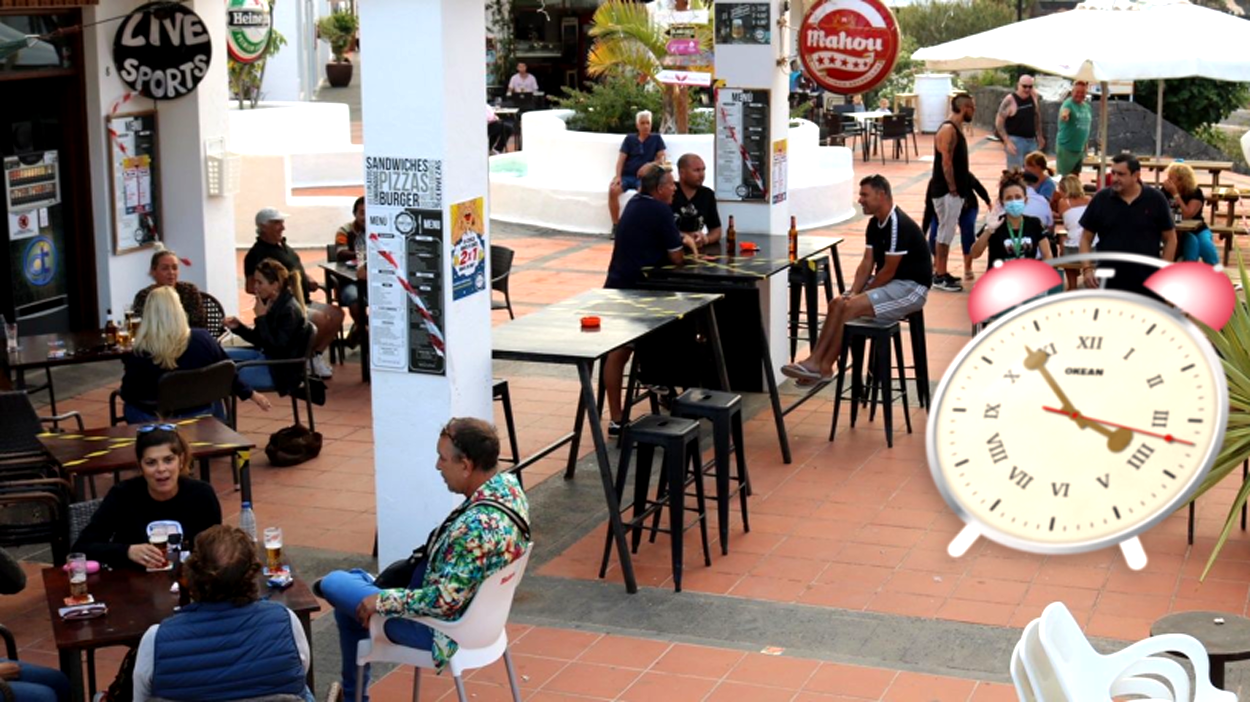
3,53,17
